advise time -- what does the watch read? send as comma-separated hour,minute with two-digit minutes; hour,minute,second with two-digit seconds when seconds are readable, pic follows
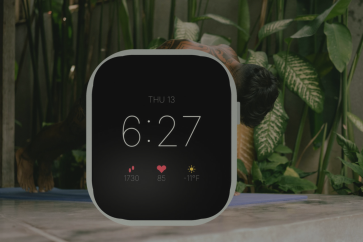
6,27
